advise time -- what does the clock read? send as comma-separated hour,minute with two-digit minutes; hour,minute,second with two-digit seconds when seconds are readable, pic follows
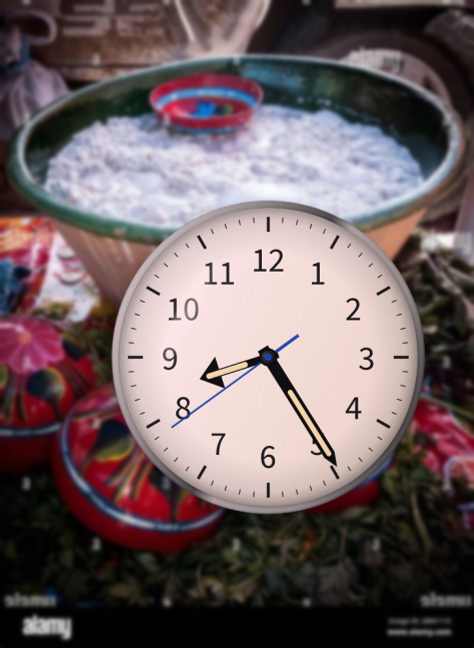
8,24,39
